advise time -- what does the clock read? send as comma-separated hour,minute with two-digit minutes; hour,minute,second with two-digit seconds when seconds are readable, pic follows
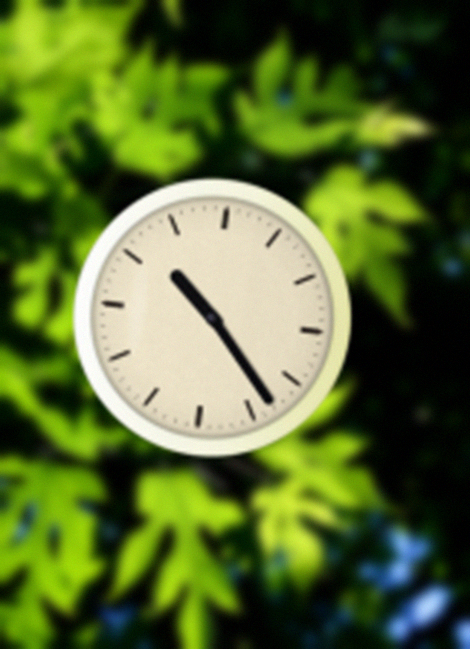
10,23
